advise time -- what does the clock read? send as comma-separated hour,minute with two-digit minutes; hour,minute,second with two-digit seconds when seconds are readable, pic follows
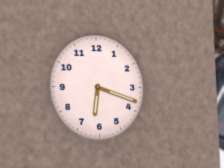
6,18
